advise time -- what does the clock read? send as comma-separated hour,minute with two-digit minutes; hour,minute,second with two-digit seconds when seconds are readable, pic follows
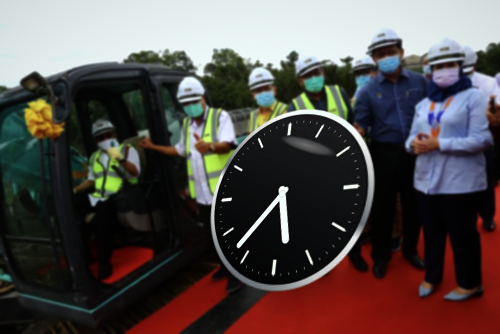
5,37
